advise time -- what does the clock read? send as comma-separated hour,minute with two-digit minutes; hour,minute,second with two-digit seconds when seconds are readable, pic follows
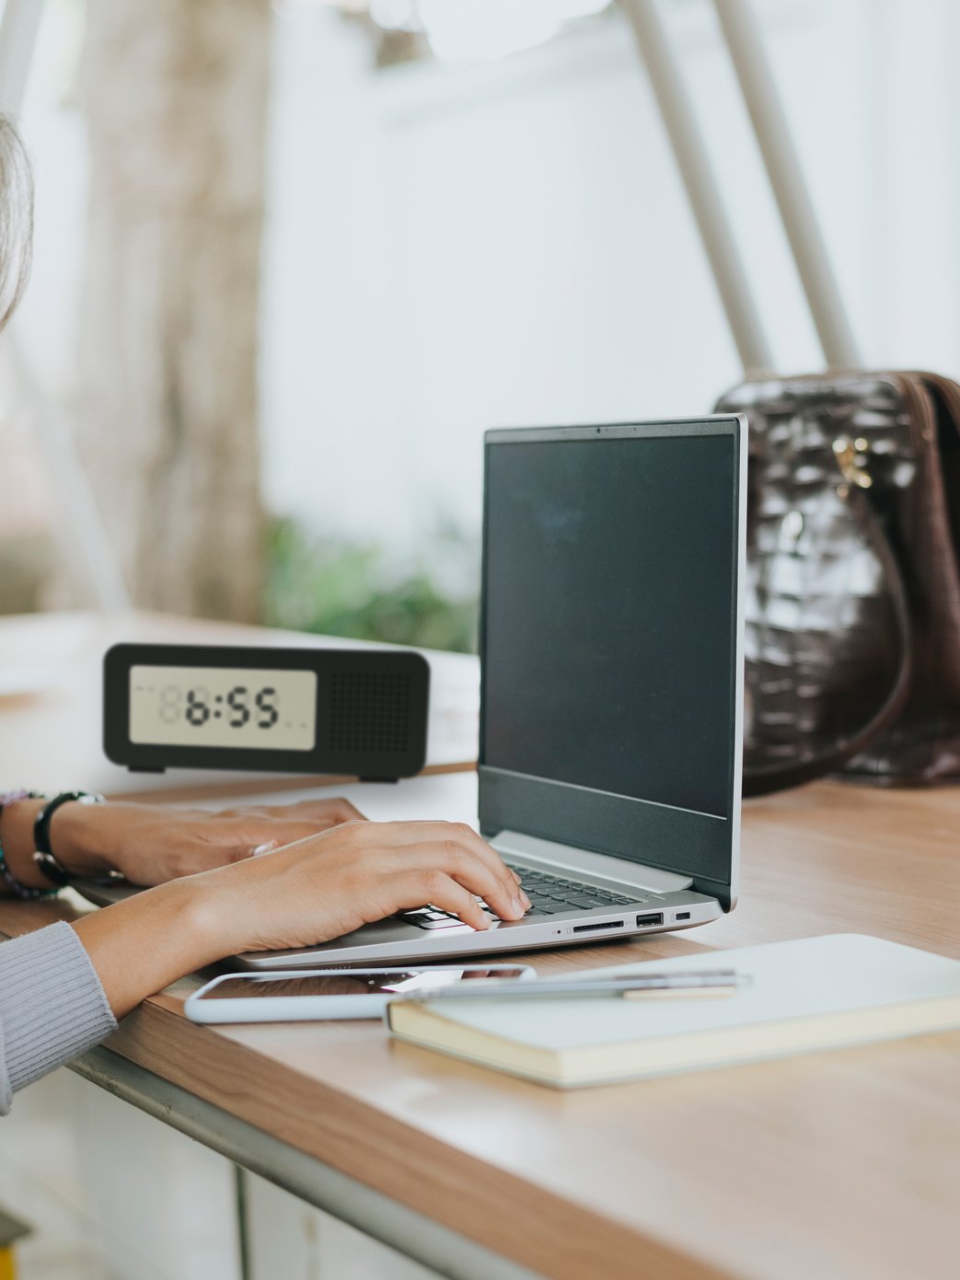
6,55
